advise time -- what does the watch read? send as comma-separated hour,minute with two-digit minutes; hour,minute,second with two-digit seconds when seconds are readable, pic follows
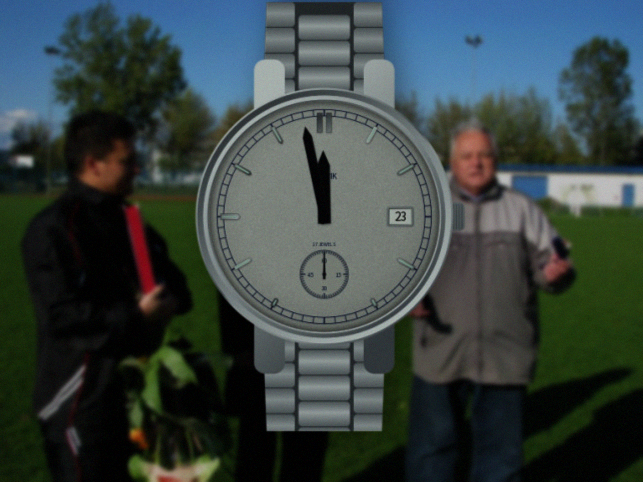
11,58
